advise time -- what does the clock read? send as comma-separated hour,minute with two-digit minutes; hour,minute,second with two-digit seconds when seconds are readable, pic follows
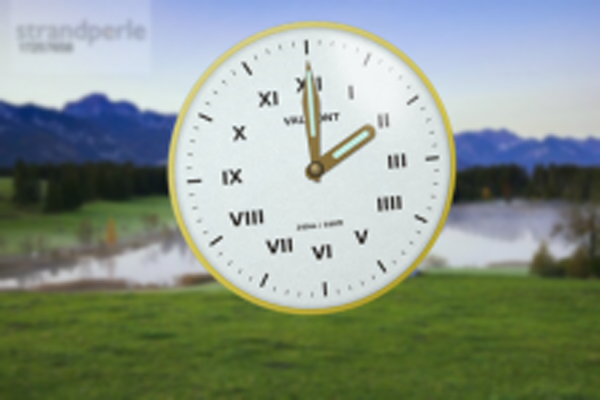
2,00
